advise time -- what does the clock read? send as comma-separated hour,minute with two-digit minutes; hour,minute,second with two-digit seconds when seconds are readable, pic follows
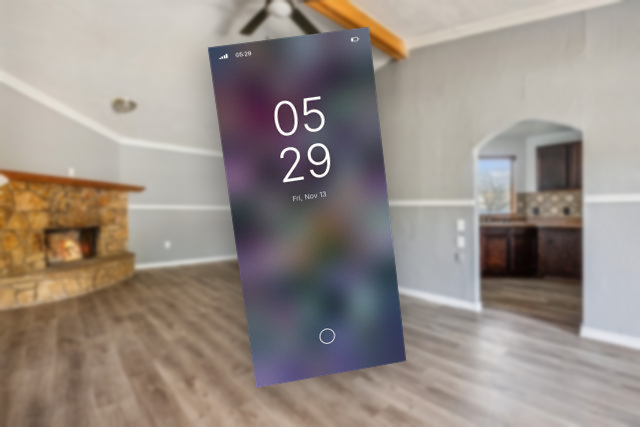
5,29
